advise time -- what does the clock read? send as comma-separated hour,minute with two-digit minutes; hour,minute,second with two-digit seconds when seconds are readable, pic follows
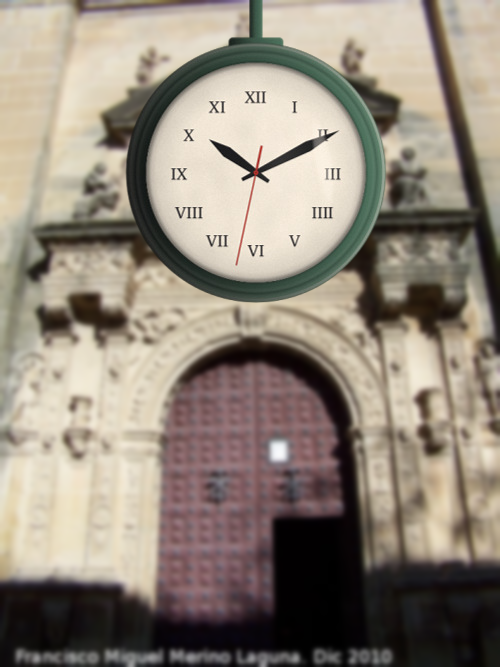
10,10,32
